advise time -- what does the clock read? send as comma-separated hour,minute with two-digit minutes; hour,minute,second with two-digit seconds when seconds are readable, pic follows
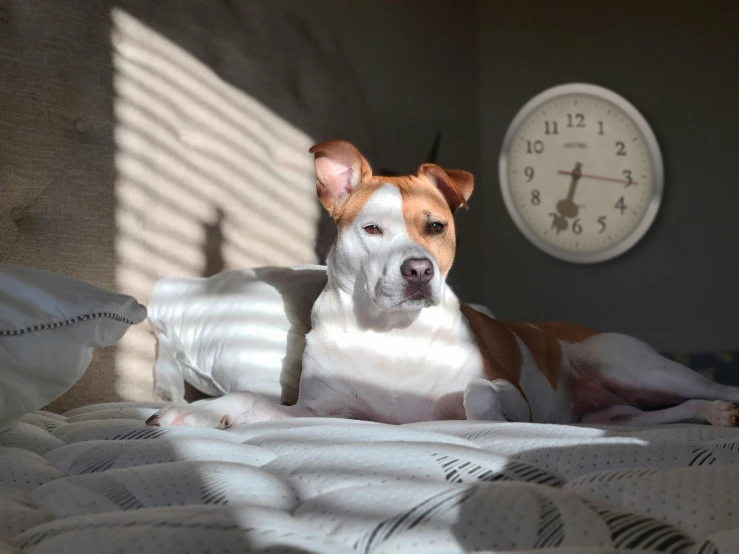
6,33,16
